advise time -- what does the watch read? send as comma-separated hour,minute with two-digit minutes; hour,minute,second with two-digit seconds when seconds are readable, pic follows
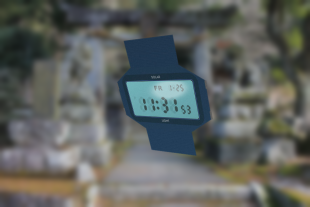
11,31,53
